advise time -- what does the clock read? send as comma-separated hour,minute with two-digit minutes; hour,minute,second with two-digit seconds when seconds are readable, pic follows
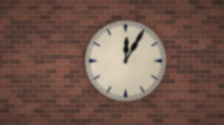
12,05
